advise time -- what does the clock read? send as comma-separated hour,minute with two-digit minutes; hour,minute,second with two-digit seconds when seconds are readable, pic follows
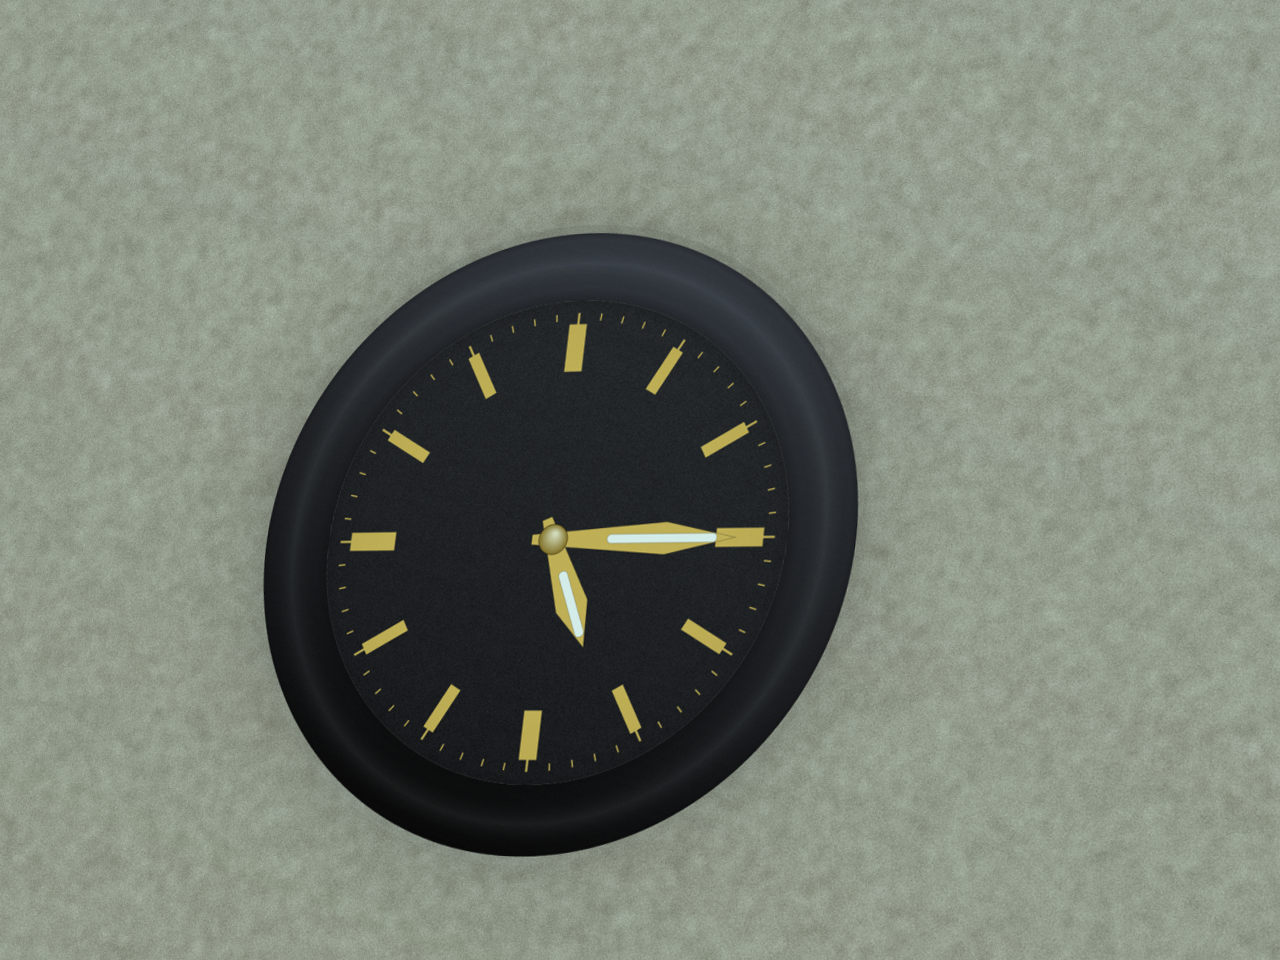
5,15
